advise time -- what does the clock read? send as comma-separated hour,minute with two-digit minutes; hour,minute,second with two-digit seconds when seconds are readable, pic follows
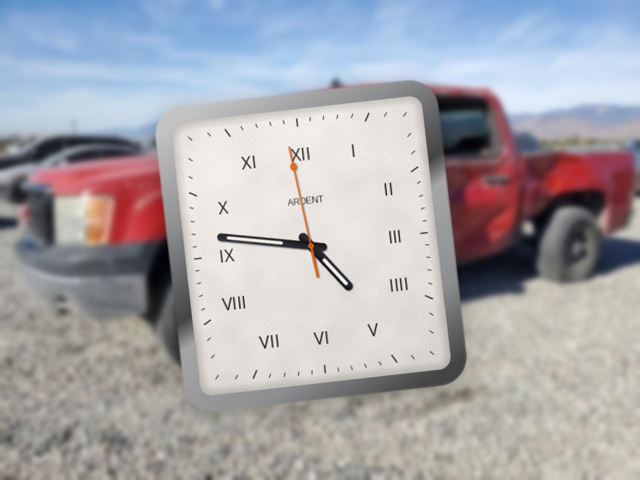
4,46,59
